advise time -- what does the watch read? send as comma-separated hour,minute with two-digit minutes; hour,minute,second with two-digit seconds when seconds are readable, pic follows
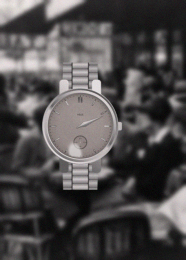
2,11
